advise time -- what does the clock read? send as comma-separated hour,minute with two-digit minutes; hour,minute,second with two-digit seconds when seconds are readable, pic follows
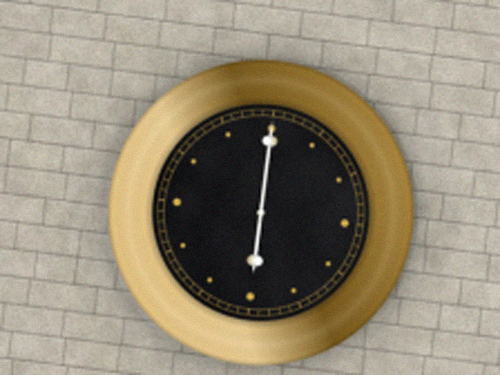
6,00
